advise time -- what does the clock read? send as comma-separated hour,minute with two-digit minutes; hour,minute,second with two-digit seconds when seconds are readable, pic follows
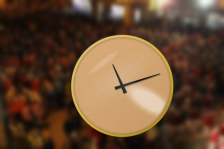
11,12
